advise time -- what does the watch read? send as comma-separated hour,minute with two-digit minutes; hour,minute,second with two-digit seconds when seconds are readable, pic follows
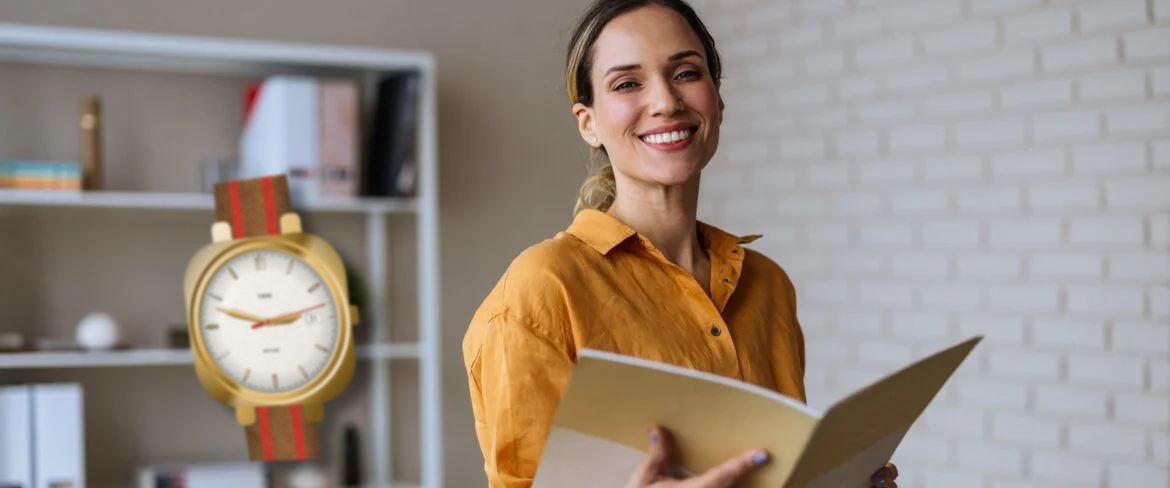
2,48,13
